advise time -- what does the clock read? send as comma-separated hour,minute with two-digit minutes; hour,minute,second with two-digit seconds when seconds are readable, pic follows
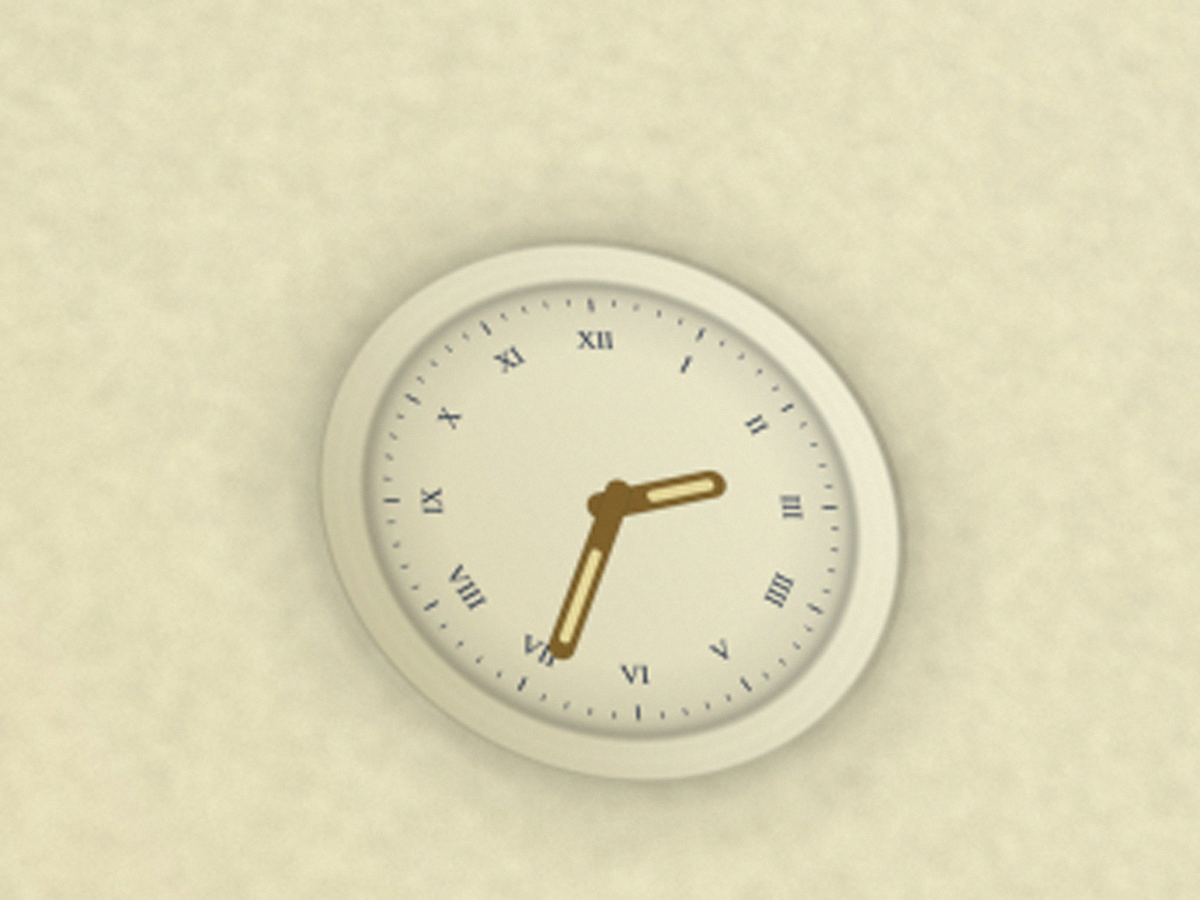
2,34
